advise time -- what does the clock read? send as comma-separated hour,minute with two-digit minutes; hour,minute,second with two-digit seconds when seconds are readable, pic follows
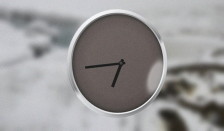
6,44
